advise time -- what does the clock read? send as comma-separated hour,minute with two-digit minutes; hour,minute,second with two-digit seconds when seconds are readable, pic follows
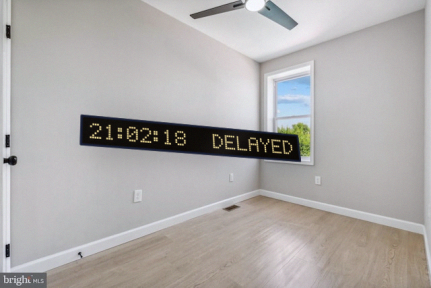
21,02,18
